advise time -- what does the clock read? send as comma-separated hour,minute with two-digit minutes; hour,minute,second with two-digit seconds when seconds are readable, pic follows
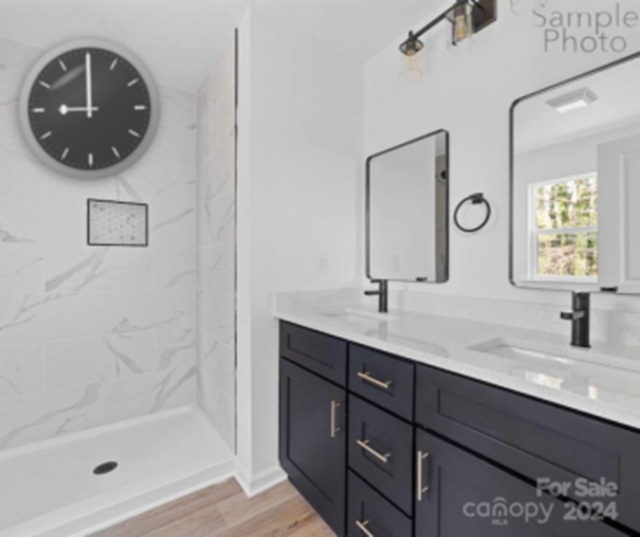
9,00
